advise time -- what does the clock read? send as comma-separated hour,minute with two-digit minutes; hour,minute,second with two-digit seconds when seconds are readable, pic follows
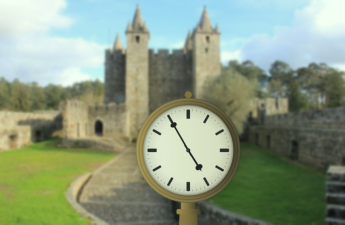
4,55
